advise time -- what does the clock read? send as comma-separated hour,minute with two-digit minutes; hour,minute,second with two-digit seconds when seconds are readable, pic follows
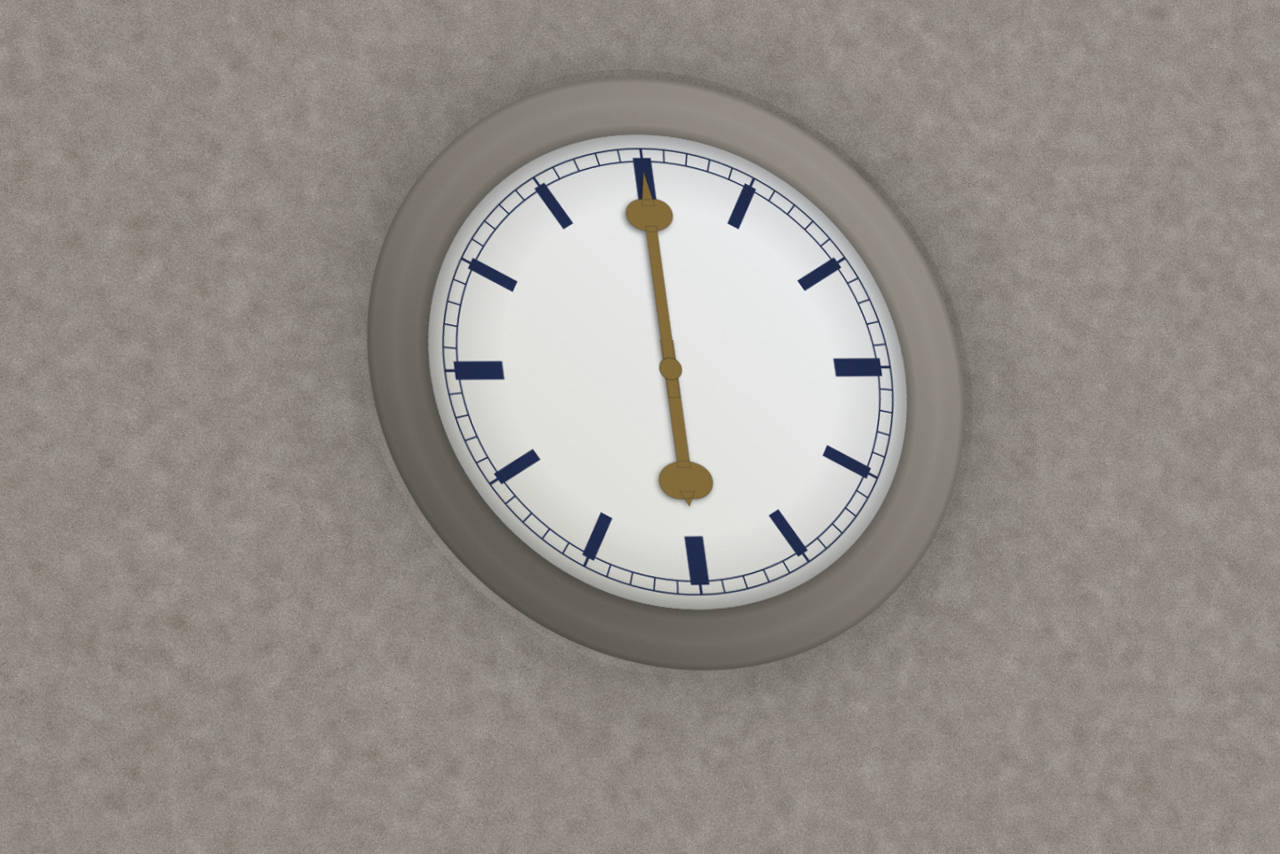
6,00
